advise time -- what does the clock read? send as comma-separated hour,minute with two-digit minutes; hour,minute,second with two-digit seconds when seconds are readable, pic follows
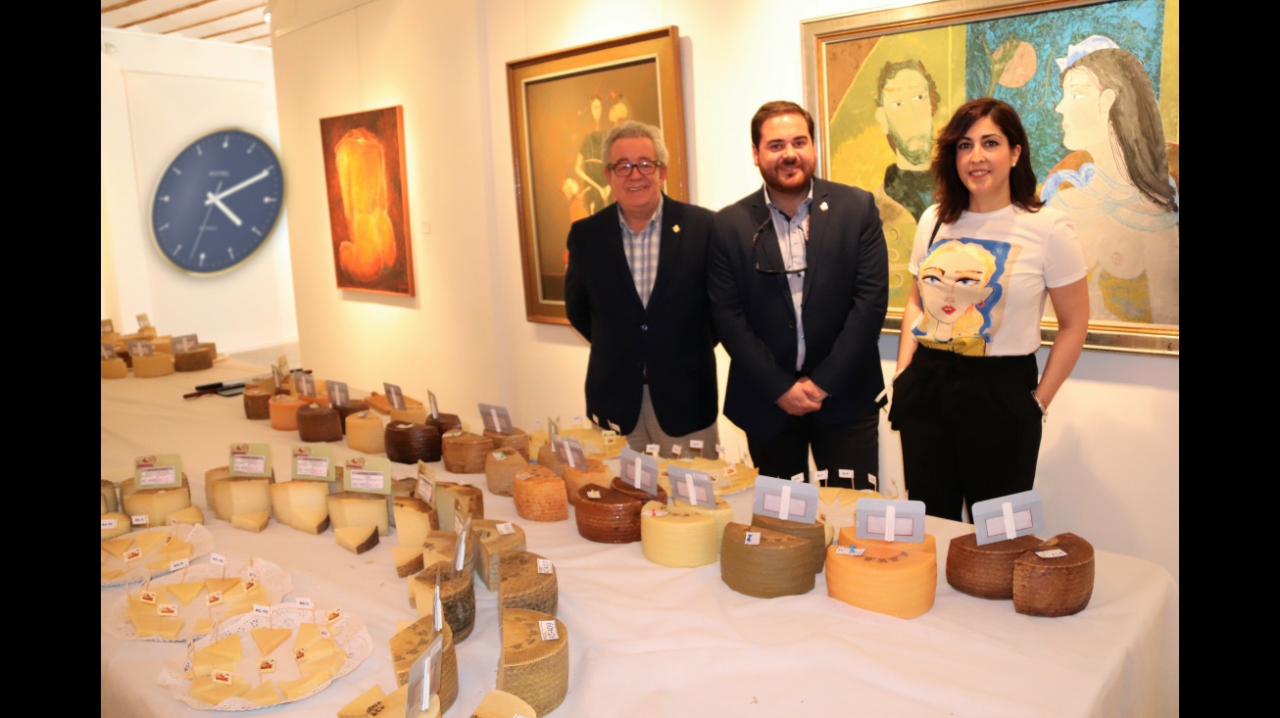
4,10,32
